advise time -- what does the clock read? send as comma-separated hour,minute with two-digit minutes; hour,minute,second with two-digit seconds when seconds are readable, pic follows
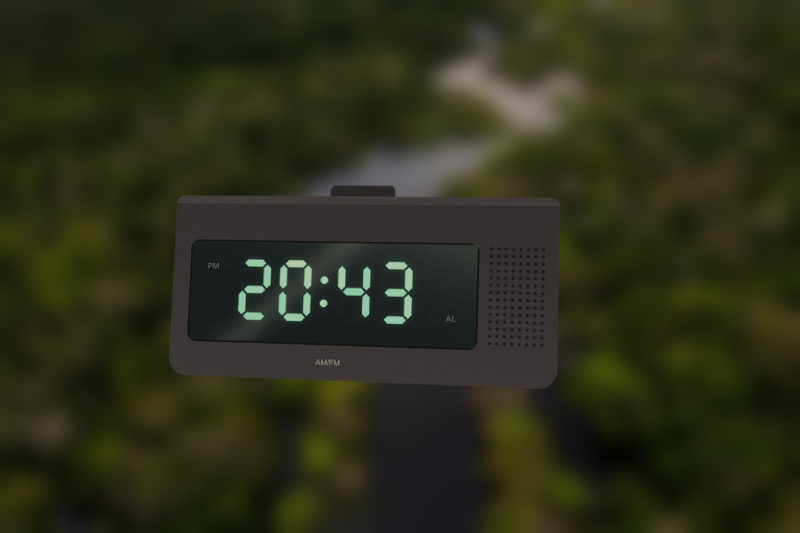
20,43
